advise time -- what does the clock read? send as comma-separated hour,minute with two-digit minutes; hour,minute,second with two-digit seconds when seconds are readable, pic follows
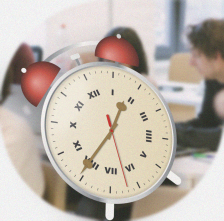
1,40,32
